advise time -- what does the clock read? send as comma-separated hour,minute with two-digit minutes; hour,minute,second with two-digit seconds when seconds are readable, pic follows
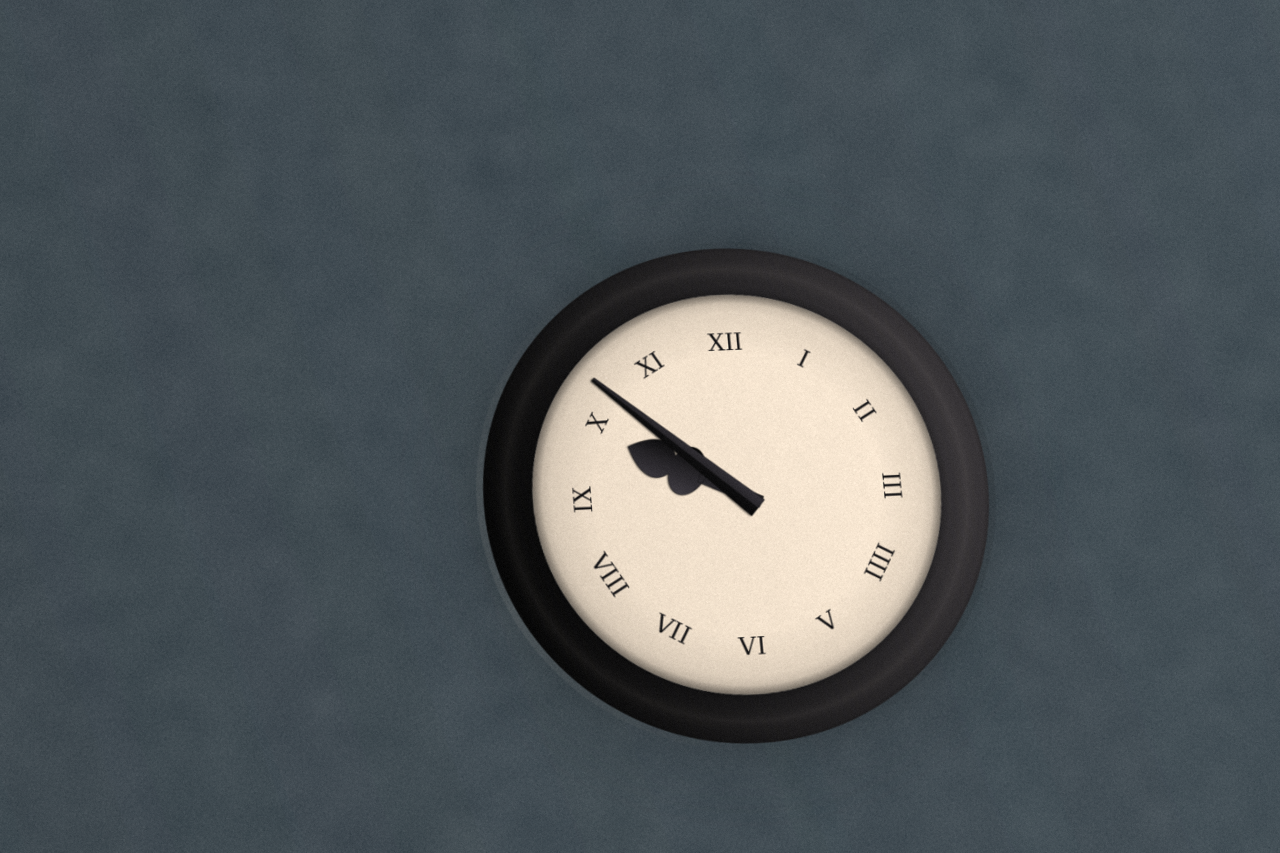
9,52
